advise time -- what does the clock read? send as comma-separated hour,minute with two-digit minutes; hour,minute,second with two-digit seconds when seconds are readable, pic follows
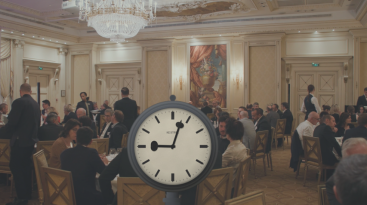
9,03
